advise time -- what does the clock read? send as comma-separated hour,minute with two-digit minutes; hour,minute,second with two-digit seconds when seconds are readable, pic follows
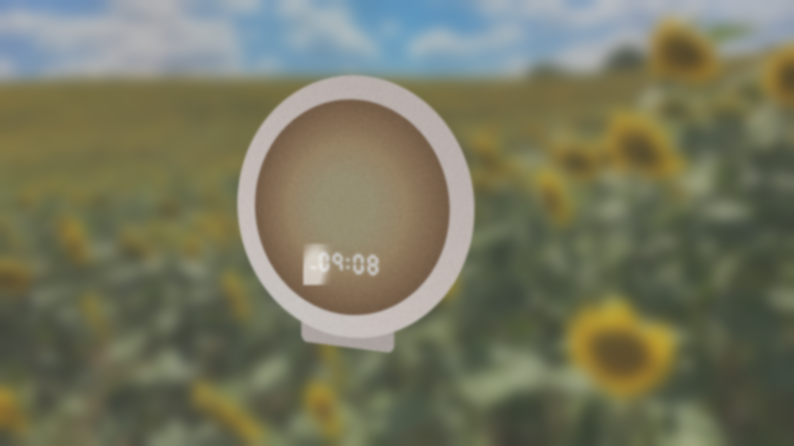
9,08
